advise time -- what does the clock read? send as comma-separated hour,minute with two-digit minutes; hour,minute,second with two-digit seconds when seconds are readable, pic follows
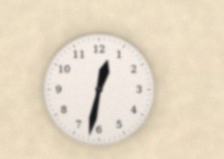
12,32
